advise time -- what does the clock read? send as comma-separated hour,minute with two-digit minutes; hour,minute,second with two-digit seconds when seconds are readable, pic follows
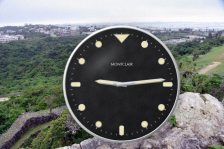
9,14
